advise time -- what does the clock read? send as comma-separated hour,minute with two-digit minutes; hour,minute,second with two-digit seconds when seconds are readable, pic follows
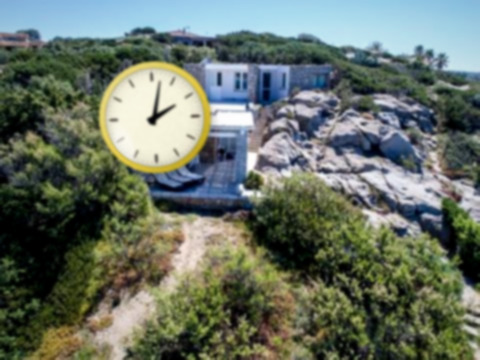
2,02
